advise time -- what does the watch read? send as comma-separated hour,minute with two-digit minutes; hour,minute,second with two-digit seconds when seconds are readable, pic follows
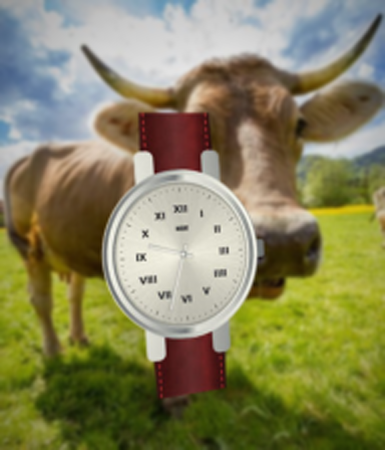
9,33
